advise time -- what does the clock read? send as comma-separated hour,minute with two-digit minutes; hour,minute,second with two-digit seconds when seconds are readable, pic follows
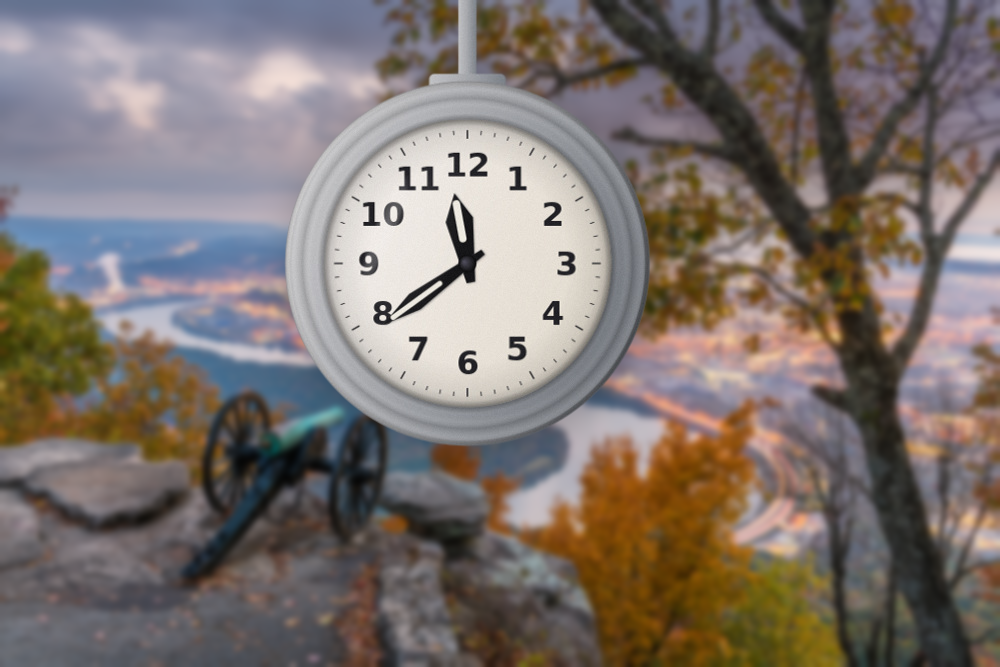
11,39
